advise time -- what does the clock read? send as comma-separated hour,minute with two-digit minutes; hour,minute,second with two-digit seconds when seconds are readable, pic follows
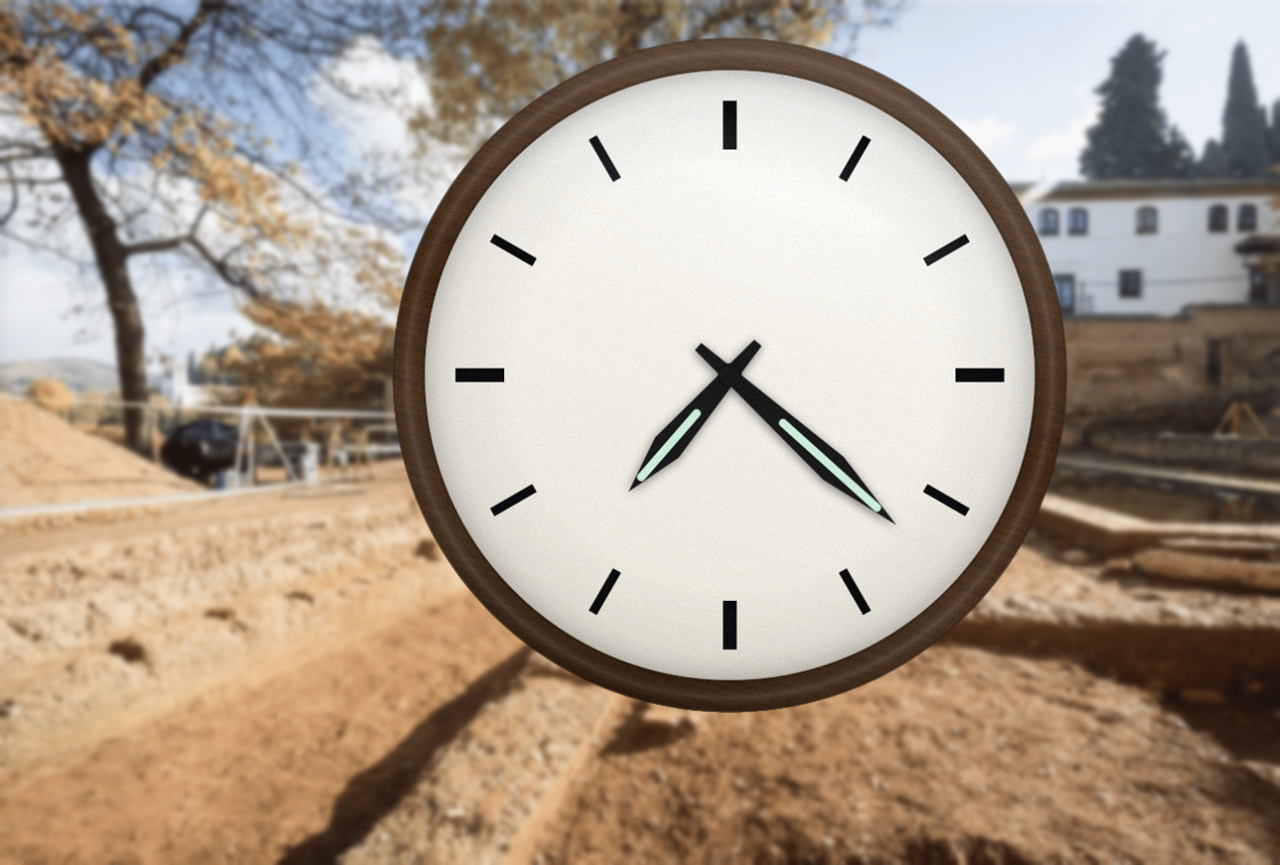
7,22
